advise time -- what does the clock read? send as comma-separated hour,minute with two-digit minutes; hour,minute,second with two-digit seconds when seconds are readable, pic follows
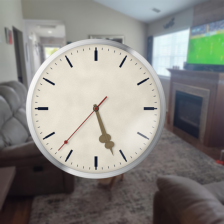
5,26,37
